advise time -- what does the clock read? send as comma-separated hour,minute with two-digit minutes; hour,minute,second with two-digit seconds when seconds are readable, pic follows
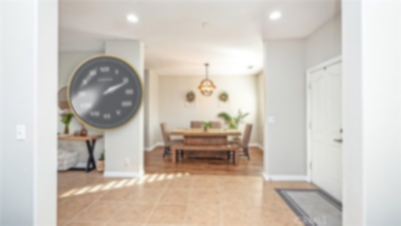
2,11
